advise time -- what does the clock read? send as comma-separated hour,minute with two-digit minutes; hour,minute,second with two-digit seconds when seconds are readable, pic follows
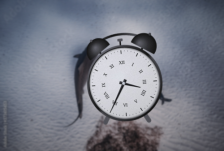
3,35
